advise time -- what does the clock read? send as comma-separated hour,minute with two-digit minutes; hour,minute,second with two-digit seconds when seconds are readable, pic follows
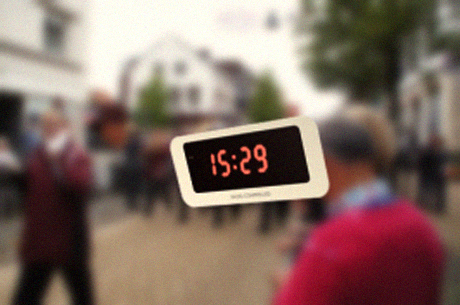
15,29
